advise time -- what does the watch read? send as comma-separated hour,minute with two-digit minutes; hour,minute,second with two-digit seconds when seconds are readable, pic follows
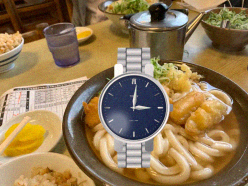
3,01
